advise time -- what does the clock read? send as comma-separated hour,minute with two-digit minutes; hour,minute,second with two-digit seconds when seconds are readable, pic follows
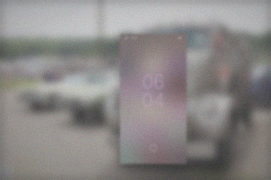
6,04
